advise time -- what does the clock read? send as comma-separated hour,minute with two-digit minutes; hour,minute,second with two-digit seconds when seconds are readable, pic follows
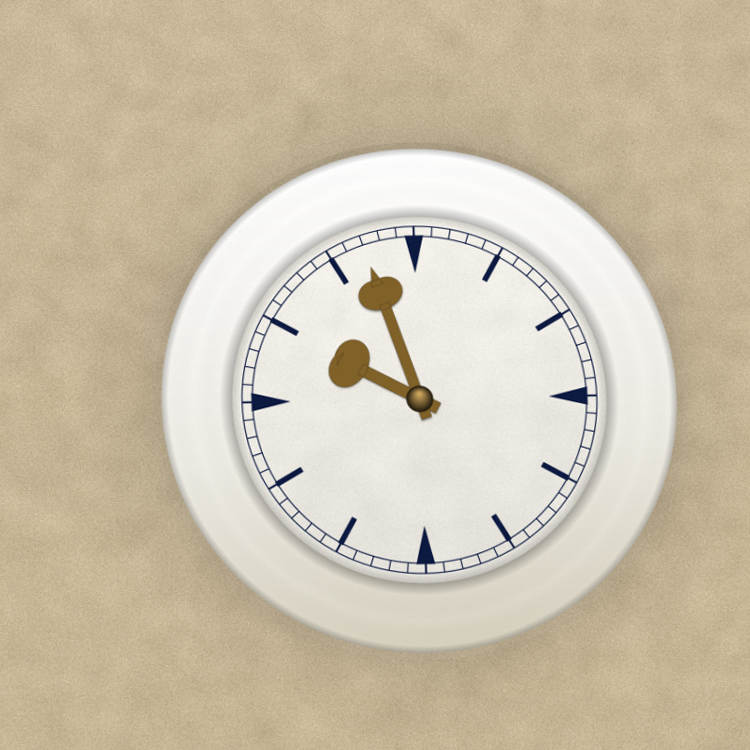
9,57
